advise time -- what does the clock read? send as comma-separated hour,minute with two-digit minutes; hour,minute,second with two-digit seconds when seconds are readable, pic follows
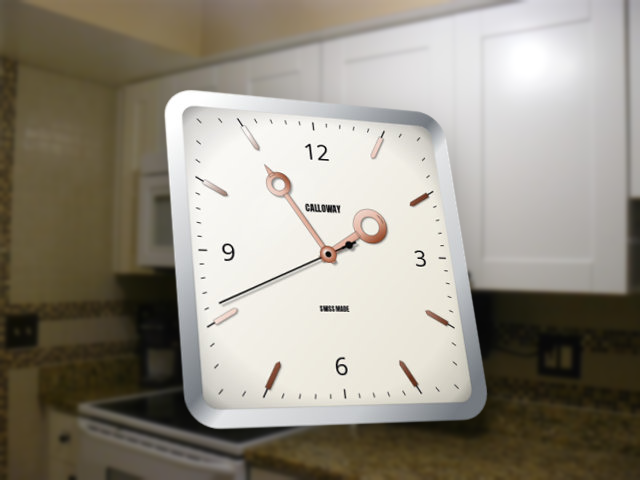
1,54,41
